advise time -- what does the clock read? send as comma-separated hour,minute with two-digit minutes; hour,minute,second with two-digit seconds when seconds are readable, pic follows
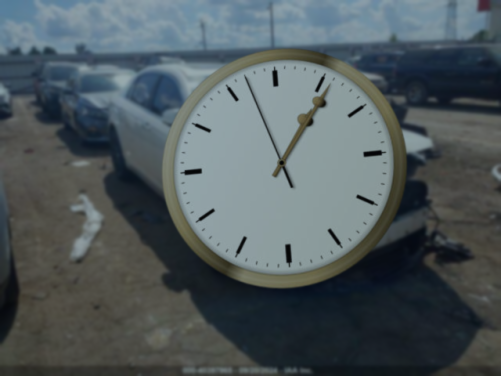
1,05,57
